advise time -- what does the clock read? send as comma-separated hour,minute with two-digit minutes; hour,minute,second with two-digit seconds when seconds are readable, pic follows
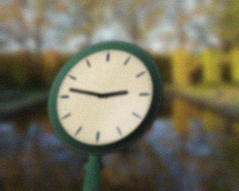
2,47
